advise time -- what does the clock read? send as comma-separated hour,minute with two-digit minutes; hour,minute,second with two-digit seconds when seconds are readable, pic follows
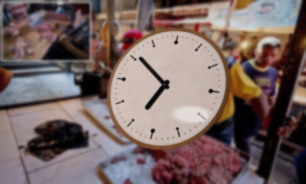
6,51
